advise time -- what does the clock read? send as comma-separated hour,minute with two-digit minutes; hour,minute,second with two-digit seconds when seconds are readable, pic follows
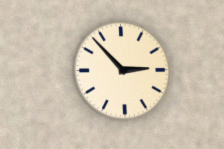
2,53
